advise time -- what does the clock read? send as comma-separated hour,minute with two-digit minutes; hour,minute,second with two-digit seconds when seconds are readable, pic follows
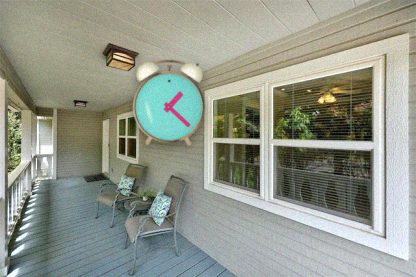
1,22
